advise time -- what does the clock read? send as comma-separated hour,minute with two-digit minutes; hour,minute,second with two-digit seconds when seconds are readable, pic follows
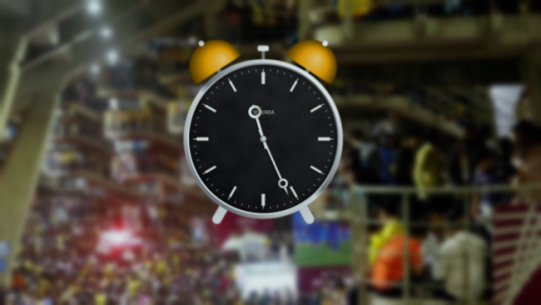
11,26
